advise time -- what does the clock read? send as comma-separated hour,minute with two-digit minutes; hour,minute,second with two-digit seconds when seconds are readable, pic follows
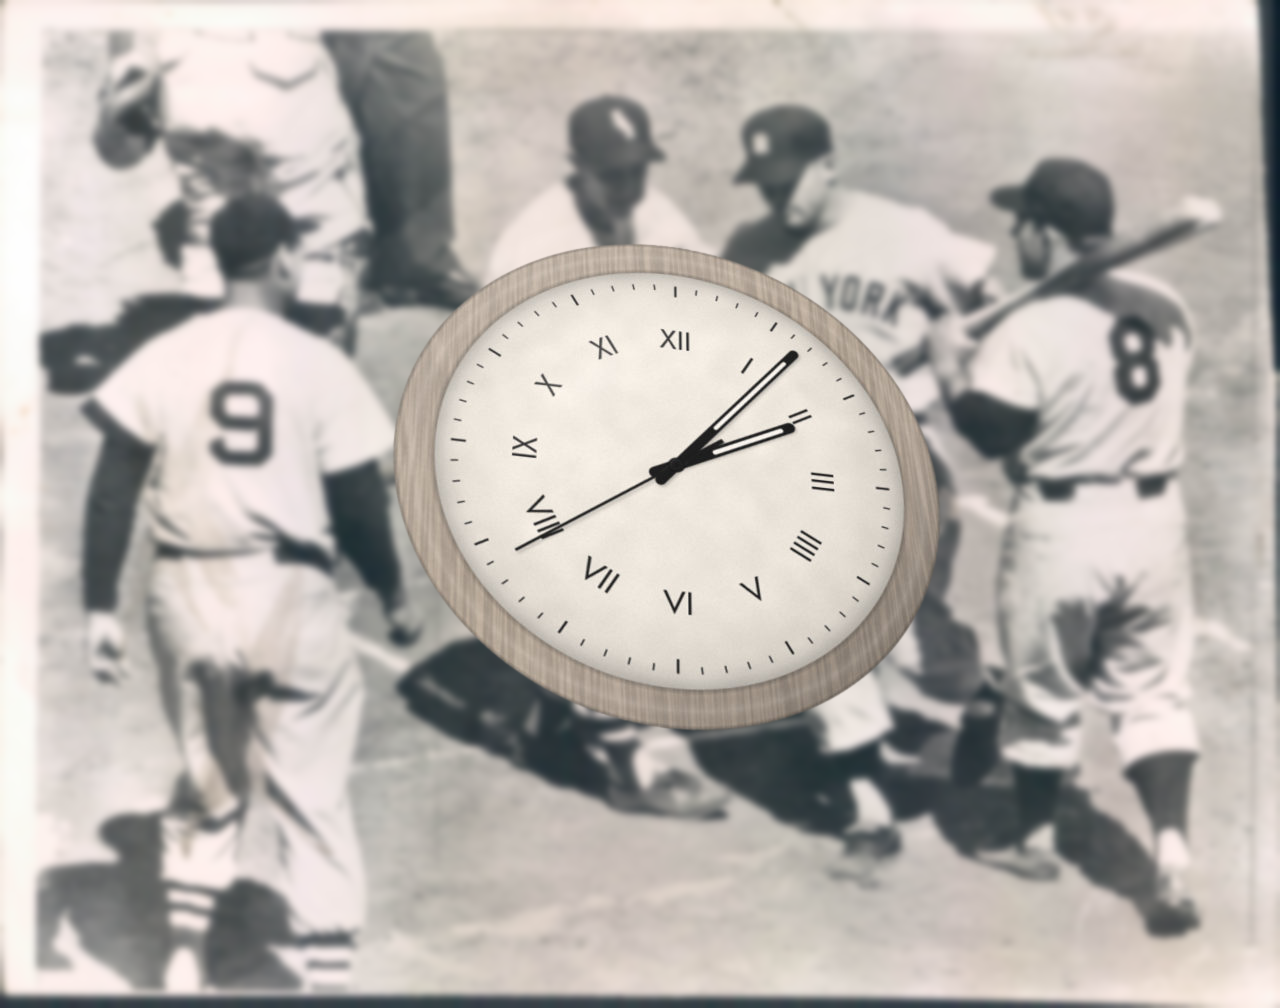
2,06,39
